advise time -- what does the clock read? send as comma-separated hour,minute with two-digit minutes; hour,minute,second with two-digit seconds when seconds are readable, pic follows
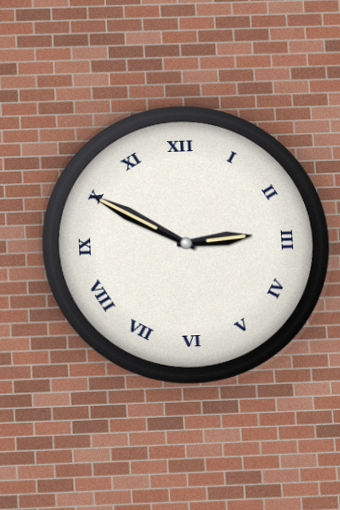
2,50
